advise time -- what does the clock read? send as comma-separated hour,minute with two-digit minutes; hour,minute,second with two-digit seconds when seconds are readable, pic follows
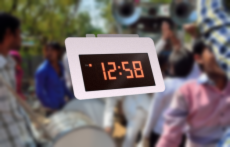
12,58
